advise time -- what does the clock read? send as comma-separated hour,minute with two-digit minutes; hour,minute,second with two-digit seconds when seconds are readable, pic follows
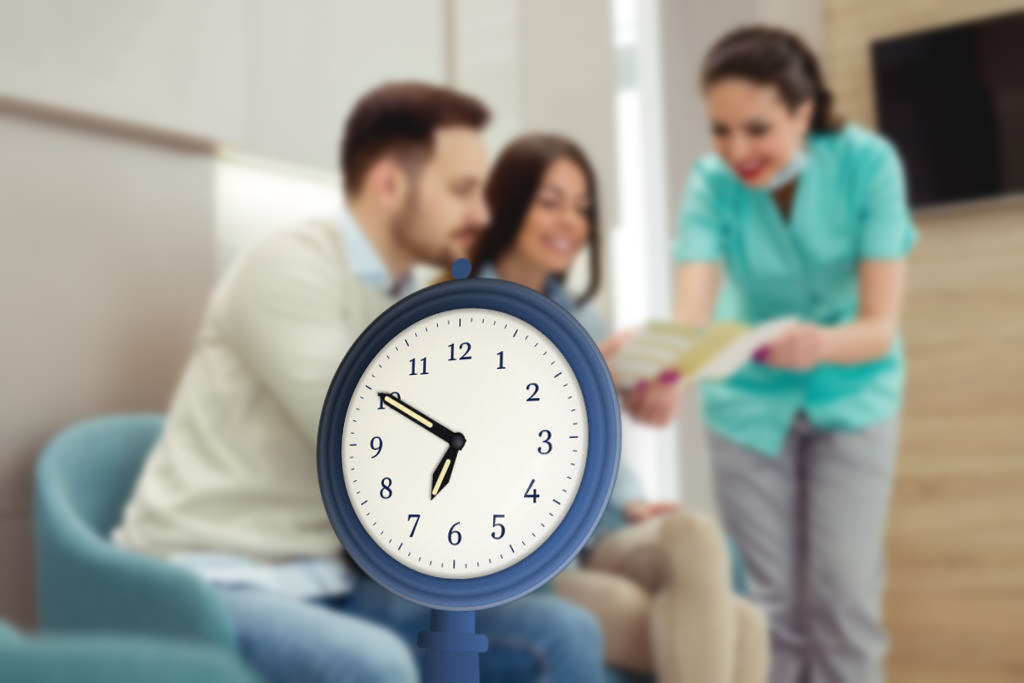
6,50
